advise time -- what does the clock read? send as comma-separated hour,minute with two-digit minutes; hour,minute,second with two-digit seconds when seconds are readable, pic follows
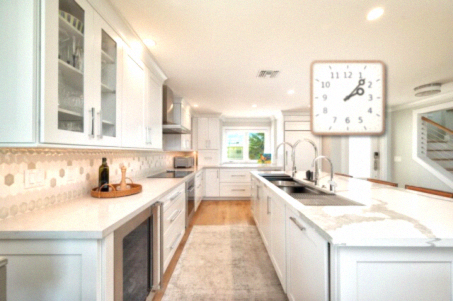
2,07
